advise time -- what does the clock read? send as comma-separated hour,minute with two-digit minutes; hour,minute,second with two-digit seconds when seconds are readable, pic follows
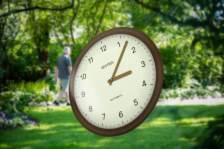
3,07
